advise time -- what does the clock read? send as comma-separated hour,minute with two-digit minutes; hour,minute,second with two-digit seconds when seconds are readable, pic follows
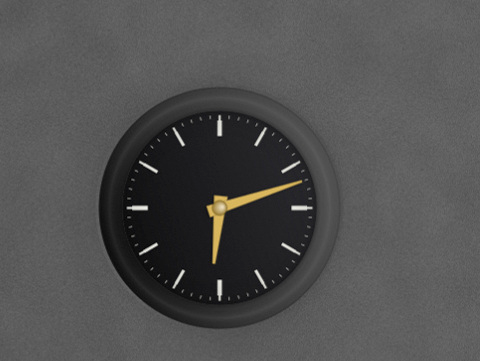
6,12
